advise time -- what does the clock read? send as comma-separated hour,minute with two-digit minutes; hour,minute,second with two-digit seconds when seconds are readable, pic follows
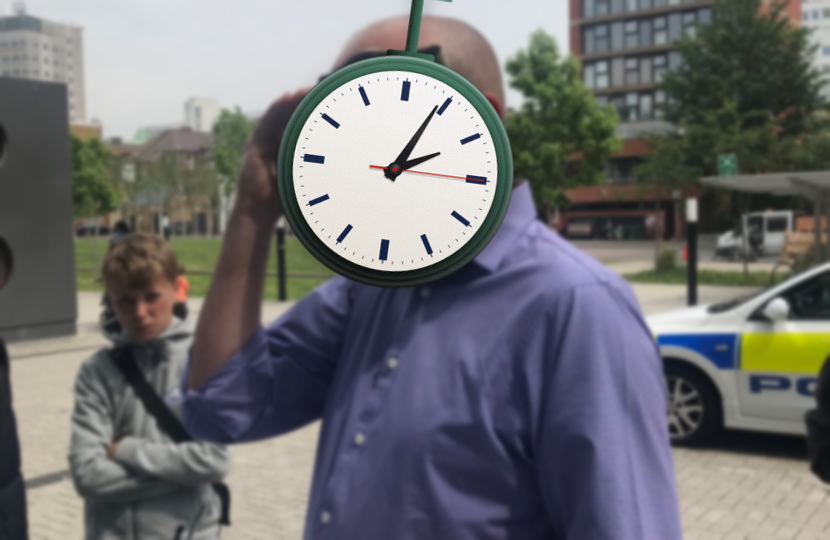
2,04,15
